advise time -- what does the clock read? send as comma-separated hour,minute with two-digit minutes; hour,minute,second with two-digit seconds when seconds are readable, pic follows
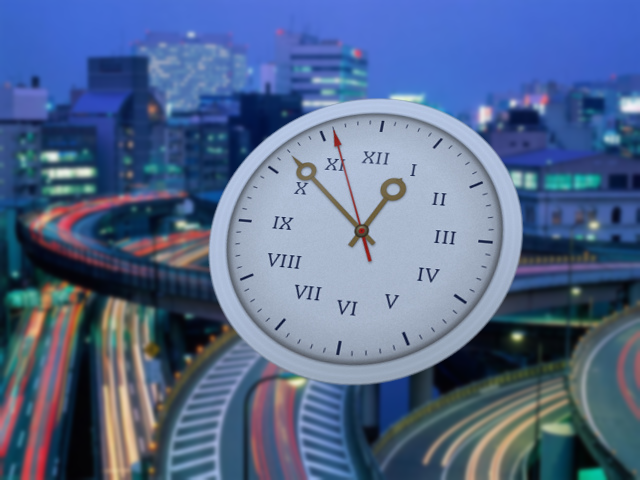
12,51,56
